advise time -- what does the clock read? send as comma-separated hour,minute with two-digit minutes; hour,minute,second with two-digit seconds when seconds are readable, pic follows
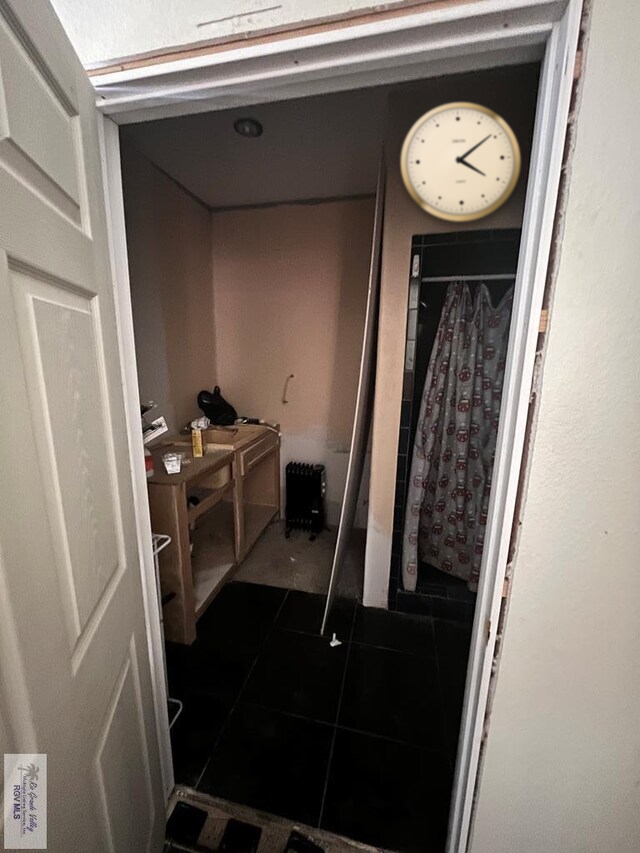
4,09
